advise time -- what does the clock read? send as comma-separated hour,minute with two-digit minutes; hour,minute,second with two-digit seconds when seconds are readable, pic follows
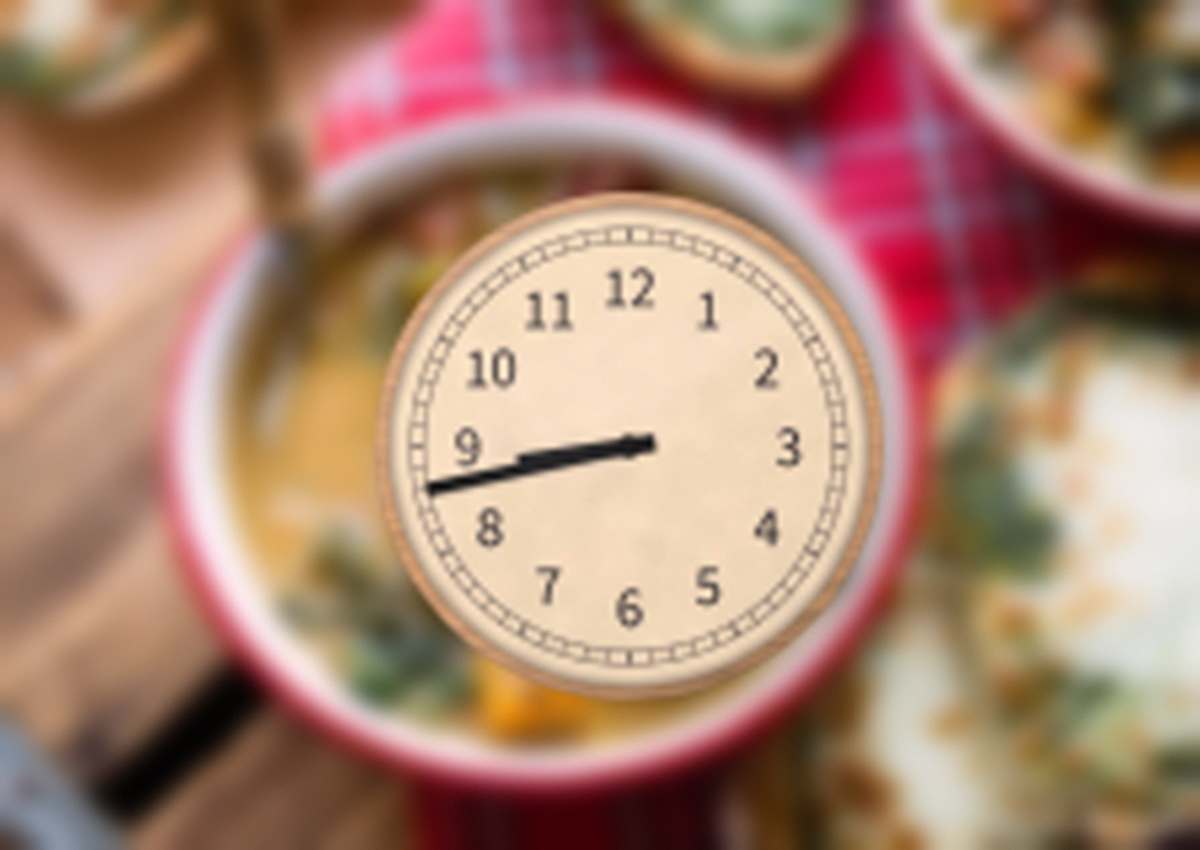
8,43
